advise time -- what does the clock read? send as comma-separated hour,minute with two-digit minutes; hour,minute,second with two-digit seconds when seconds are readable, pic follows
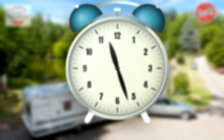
11,27
